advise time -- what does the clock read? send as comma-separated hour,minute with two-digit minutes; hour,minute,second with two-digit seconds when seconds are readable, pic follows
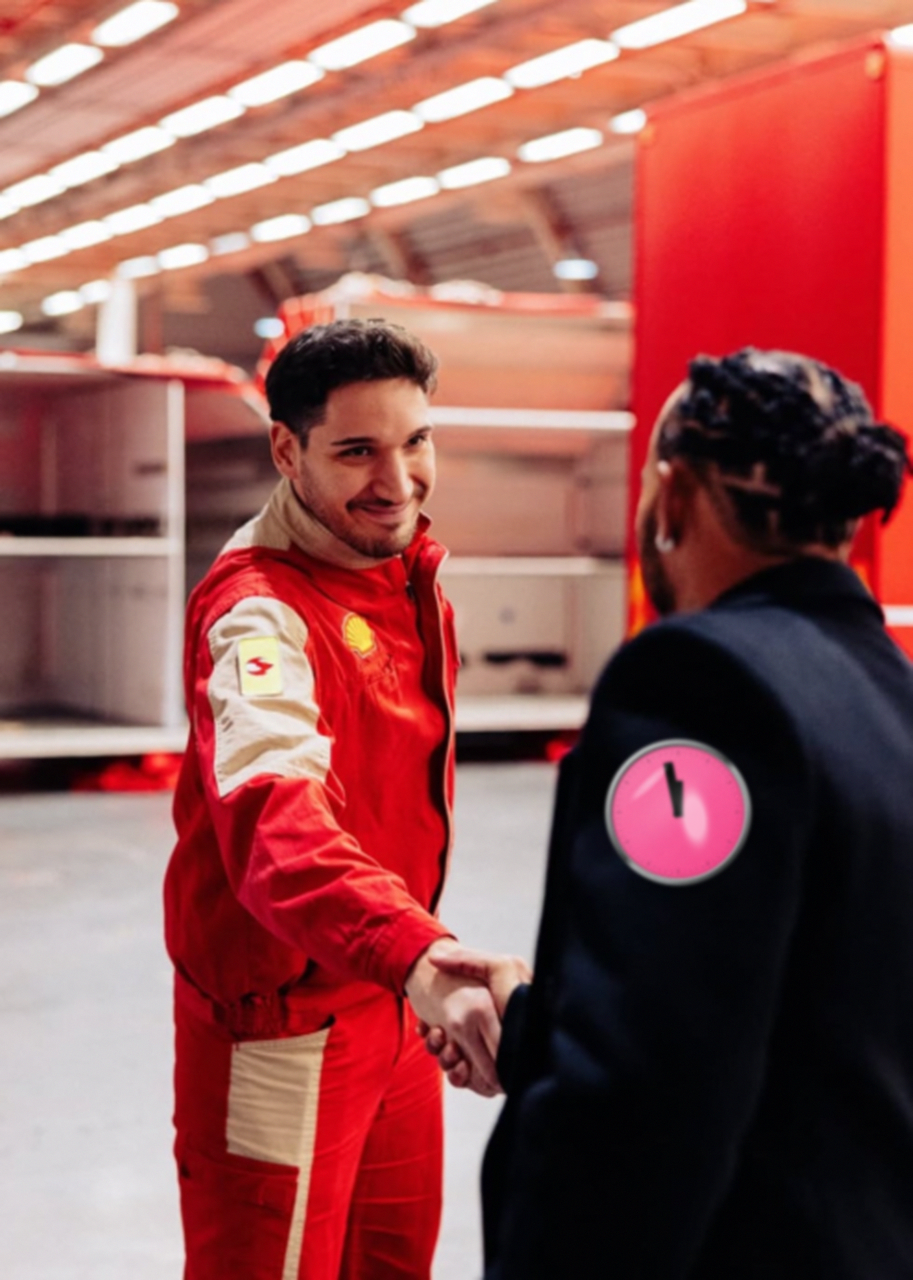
11,58
